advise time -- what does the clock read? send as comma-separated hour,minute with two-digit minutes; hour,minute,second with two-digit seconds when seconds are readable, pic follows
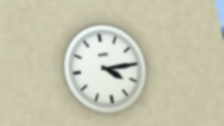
4,15
